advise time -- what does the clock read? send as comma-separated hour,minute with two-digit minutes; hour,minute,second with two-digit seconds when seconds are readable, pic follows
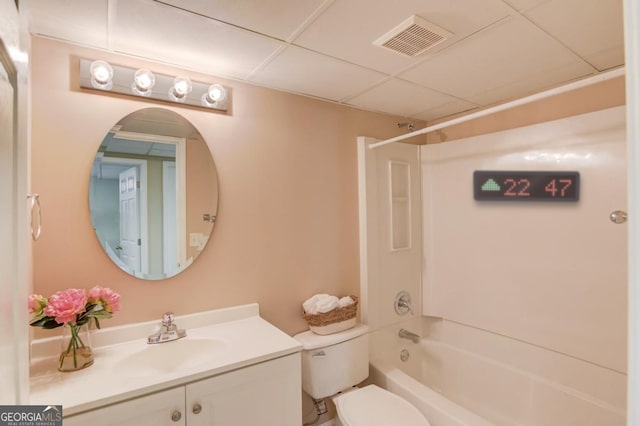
22,47
